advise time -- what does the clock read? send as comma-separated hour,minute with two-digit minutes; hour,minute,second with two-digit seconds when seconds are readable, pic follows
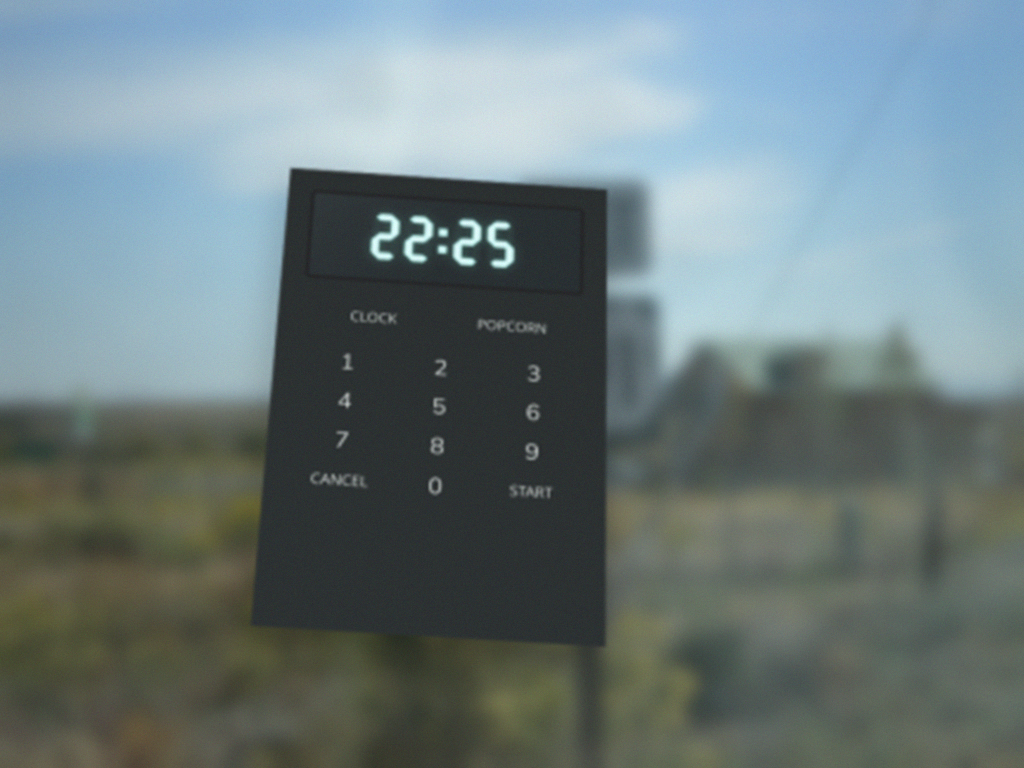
22,25
